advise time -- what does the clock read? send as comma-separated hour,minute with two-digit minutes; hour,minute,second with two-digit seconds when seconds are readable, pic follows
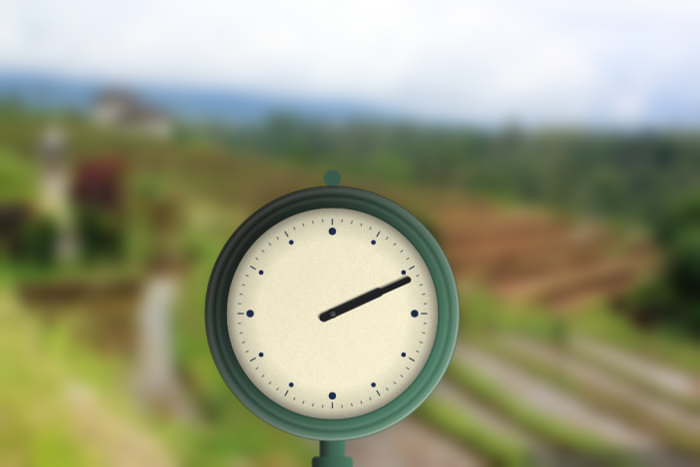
2,11
